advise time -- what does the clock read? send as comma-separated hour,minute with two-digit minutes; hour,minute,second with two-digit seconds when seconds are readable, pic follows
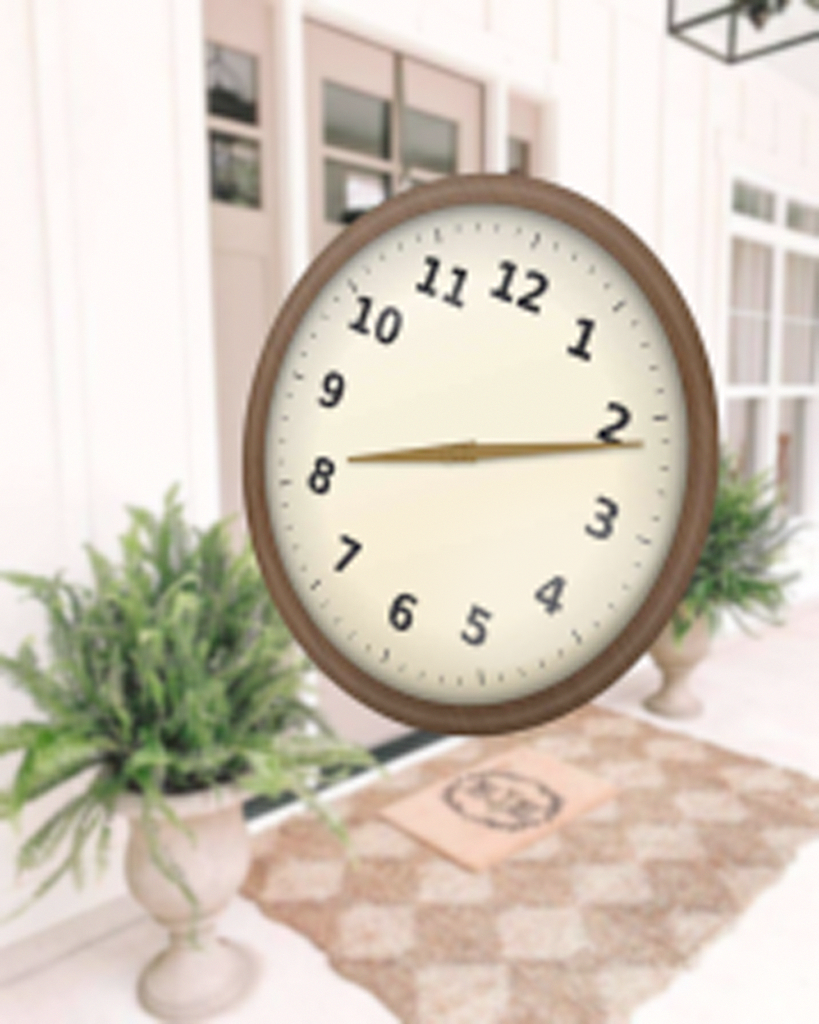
8,11
